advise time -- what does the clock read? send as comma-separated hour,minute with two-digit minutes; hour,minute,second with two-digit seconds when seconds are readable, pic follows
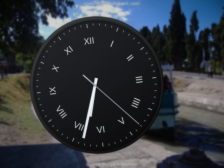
6,33,23
